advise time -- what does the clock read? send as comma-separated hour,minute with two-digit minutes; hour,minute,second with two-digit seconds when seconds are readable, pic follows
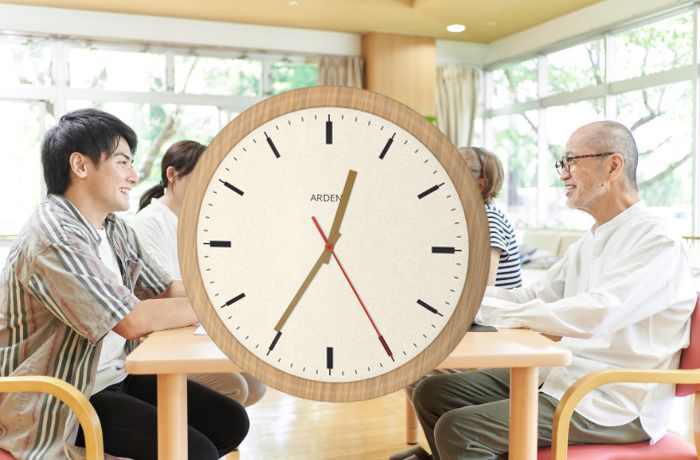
12,35,25
